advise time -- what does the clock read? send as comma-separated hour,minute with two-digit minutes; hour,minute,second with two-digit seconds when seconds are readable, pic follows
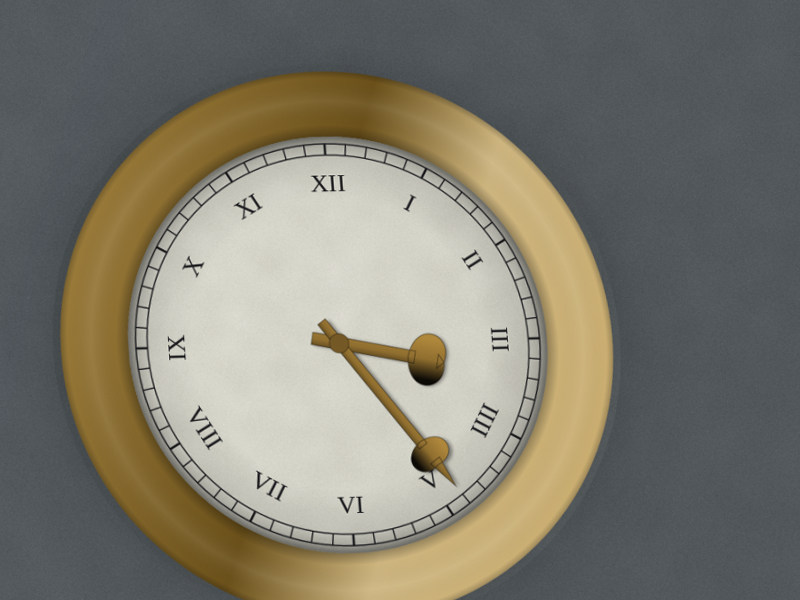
3,24
